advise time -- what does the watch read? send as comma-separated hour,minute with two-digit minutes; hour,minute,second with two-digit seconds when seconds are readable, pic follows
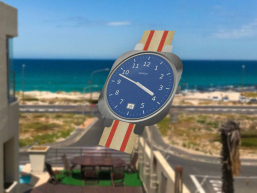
3,48
